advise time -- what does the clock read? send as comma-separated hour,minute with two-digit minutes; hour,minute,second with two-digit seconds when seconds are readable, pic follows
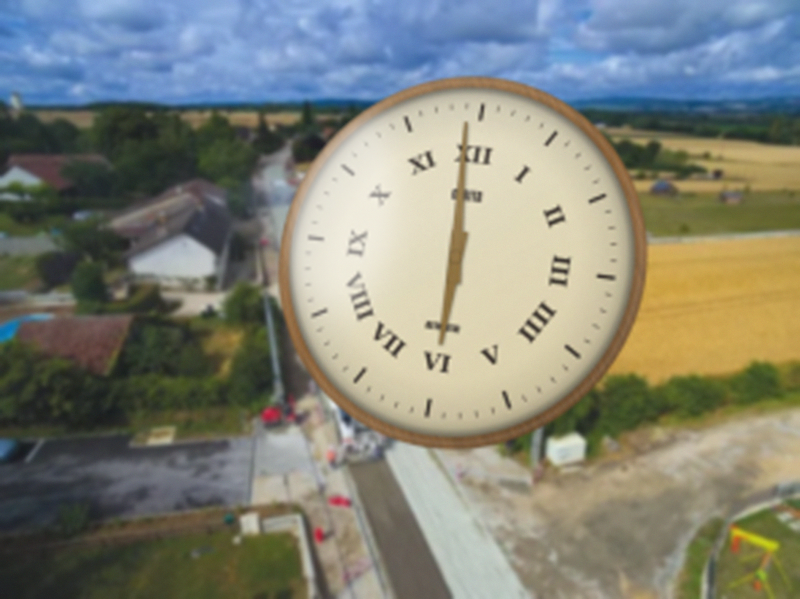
5,59
